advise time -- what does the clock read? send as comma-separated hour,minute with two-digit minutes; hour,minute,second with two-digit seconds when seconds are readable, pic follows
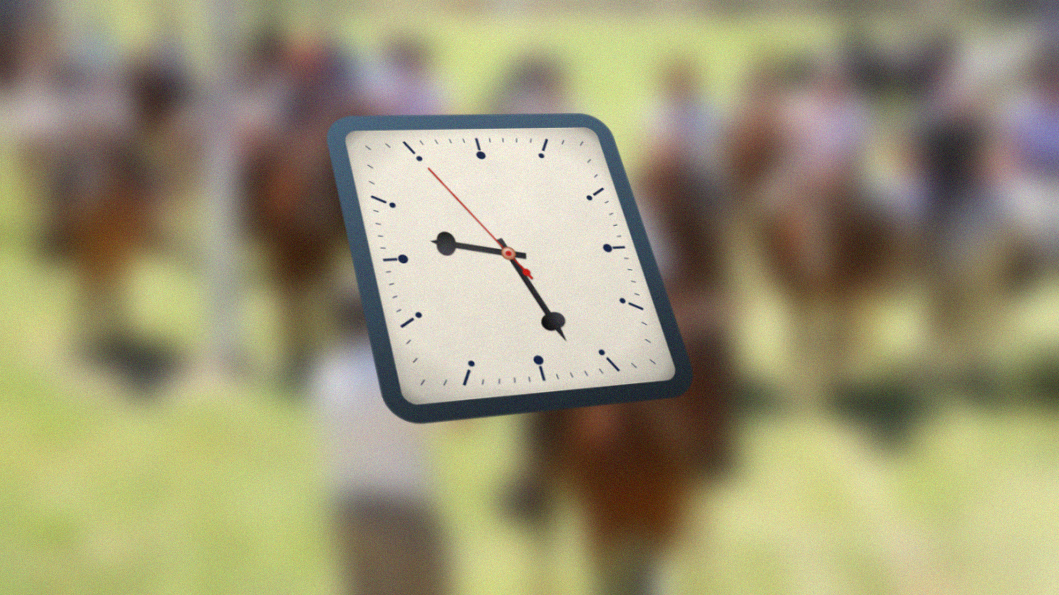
9,26,55
